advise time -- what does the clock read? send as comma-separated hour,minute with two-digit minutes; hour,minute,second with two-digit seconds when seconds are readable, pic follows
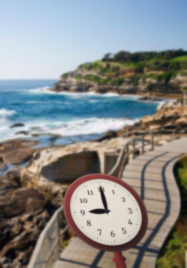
9,00
